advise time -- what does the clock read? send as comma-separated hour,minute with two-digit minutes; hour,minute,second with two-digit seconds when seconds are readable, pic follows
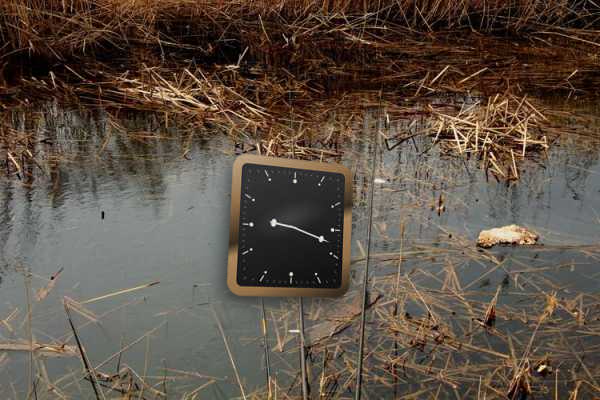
9,18
